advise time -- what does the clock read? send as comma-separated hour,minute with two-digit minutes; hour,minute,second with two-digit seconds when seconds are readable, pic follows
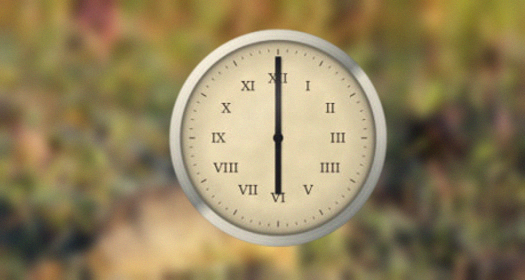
6,00
